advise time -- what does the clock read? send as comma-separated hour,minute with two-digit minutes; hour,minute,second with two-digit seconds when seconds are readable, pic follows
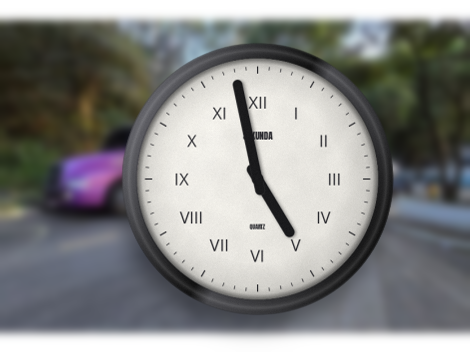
4,58
